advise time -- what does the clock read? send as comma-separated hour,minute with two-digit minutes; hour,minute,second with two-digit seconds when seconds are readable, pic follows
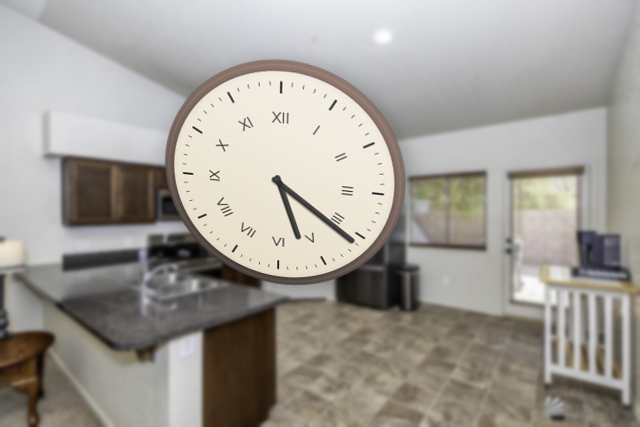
5,21
